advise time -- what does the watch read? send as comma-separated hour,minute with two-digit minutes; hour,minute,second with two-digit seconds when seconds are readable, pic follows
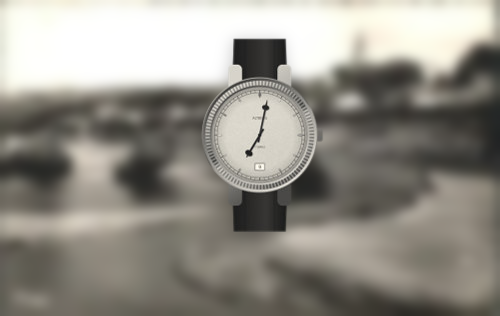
7,02
